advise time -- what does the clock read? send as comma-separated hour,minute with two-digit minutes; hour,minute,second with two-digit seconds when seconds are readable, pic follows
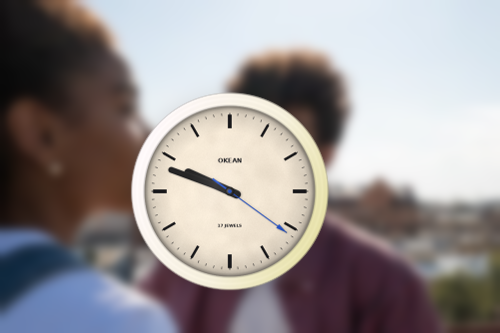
9,48,21
